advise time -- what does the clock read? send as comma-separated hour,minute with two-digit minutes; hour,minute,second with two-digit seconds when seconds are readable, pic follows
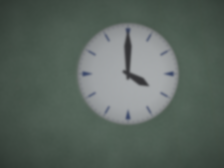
4,00
